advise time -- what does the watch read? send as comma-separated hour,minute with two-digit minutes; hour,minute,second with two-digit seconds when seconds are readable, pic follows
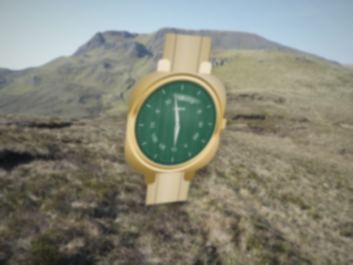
5,58
